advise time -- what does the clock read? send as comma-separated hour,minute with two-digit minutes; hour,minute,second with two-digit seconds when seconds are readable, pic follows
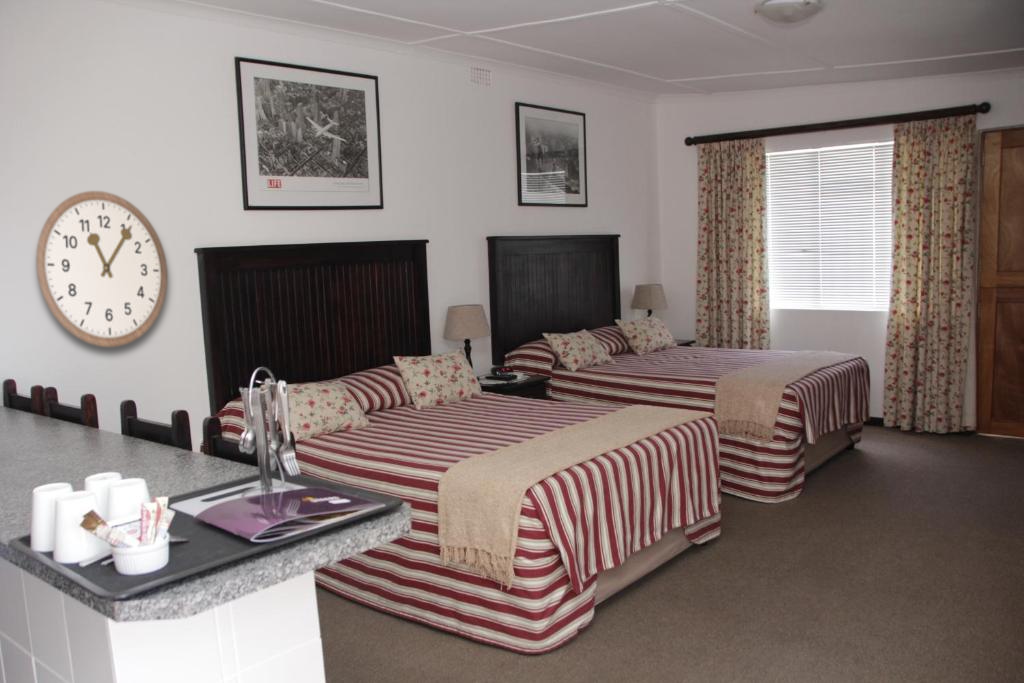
11,06
